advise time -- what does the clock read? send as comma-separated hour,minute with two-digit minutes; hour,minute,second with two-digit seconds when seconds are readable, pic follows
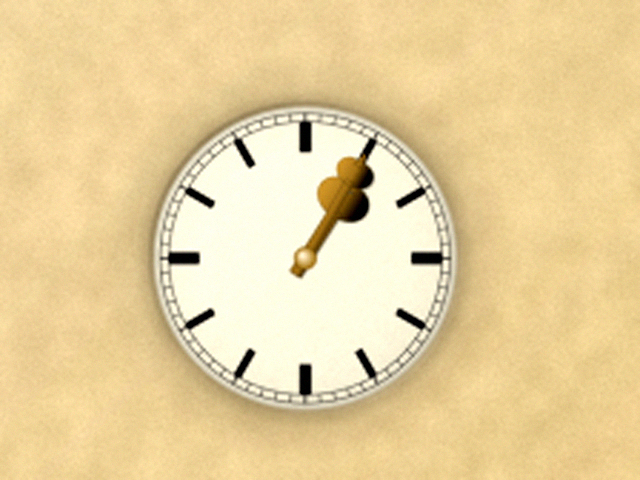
1,05
